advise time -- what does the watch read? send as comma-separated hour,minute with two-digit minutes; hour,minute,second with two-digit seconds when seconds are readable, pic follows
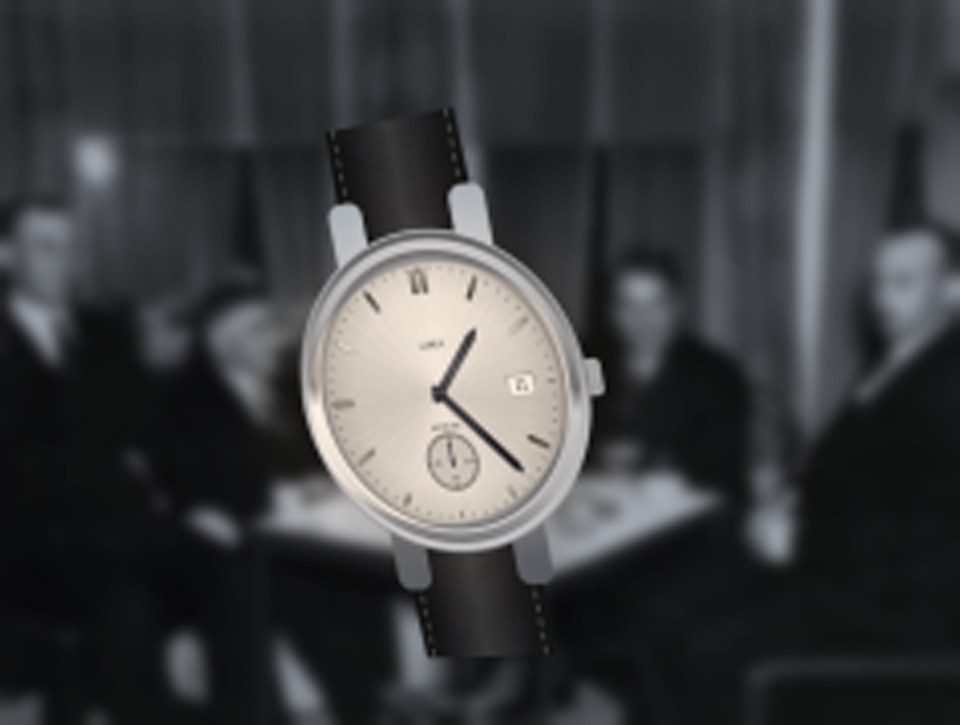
1,23
